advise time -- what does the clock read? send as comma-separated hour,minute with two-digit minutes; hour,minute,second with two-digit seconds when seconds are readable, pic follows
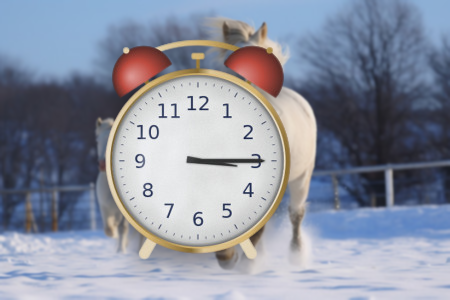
3,15
